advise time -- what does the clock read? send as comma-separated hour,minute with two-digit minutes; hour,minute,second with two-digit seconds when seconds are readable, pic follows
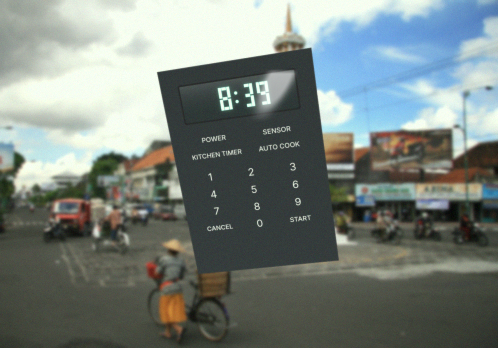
8,39
